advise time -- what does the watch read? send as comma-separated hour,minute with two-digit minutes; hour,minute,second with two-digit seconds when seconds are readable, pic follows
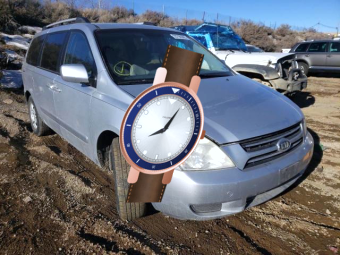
8,04
